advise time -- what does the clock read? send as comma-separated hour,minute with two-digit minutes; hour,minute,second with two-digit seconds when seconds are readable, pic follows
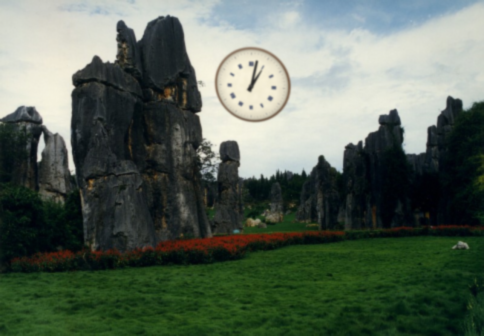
1,02
